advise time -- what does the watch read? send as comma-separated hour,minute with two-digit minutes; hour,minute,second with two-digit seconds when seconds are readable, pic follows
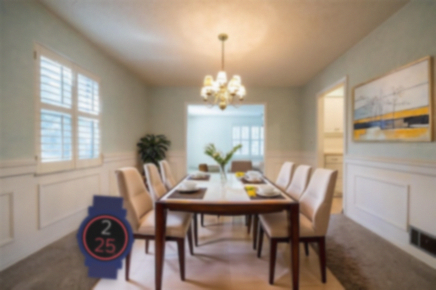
2,25
